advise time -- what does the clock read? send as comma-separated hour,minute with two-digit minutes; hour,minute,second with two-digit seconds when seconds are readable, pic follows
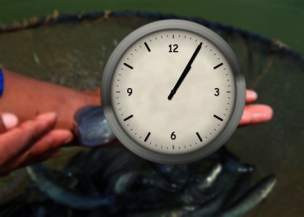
1,05
